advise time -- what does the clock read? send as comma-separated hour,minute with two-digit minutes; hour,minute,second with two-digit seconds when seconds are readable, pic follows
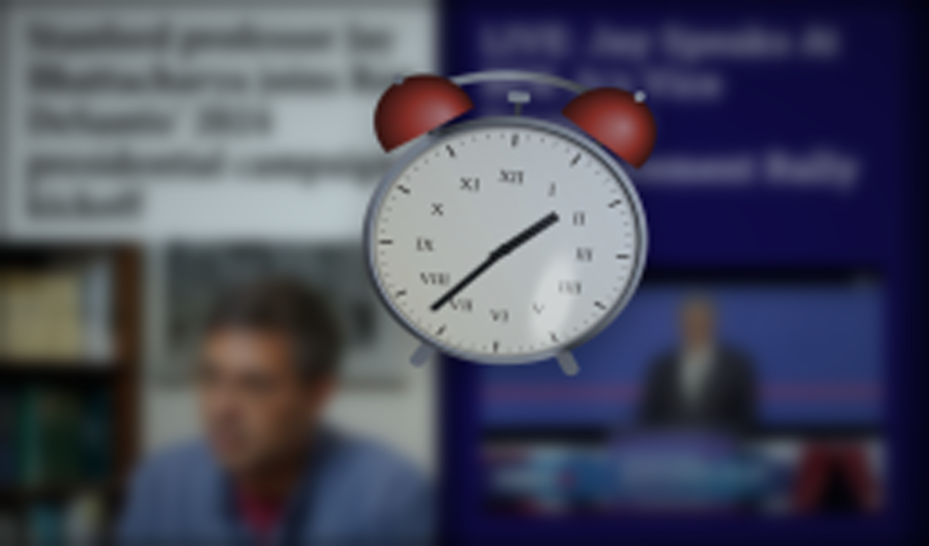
1,37
